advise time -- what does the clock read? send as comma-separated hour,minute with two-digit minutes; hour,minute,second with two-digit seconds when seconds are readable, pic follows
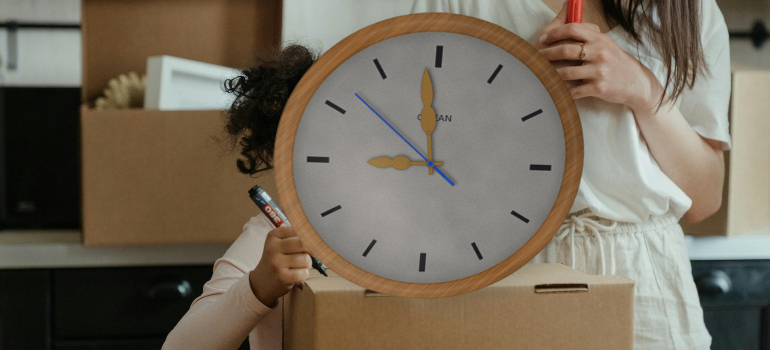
8,58,52
